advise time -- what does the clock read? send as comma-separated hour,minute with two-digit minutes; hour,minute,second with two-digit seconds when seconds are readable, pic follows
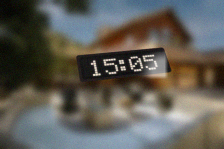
15,05
